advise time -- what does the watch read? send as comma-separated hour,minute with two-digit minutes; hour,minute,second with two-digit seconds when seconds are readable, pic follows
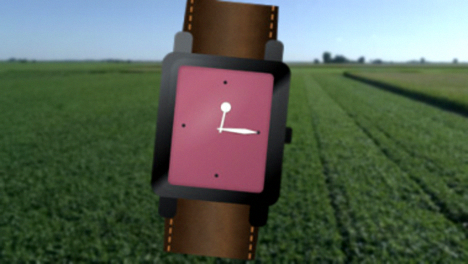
12,15
